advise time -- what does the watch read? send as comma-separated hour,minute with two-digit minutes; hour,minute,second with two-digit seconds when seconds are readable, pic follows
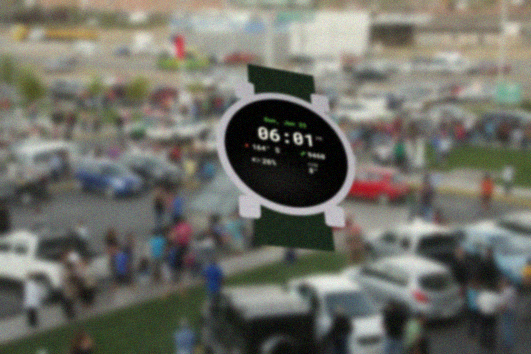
6,01
